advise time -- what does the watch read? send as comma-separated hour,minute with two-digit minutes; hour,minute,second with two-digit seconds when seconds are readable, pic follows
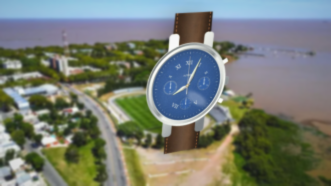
8,04
